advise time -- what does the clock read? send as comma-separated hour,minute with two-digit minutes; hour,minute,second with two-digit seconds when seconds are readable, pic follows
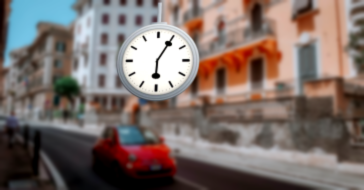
6,05
